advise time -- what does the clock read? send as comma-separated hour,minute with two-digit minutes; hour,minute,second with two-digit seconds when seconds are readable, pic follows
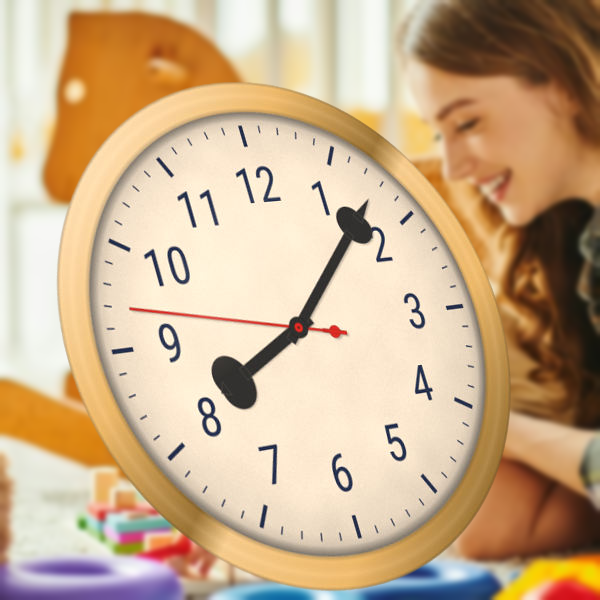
8,07,47
